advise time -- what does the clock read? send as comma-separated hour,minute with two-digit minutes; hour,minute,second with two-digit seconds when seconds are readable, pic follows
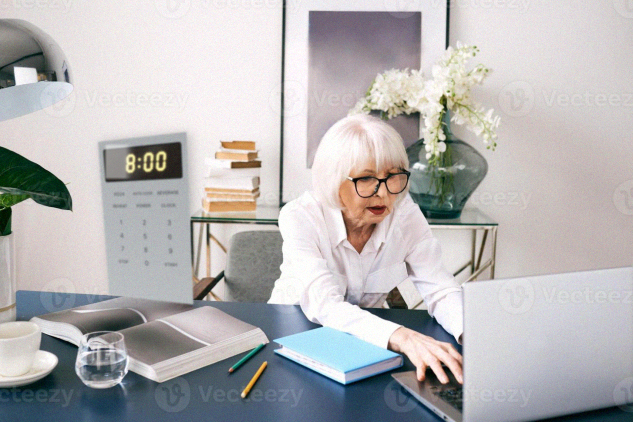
8,00
